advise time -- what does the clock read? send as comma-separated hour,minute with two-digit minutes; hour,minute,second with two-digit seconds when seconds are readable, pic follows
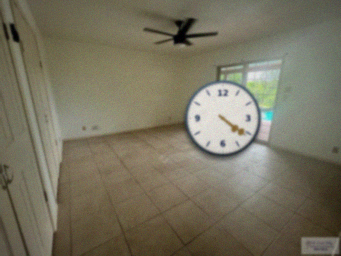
4,21
